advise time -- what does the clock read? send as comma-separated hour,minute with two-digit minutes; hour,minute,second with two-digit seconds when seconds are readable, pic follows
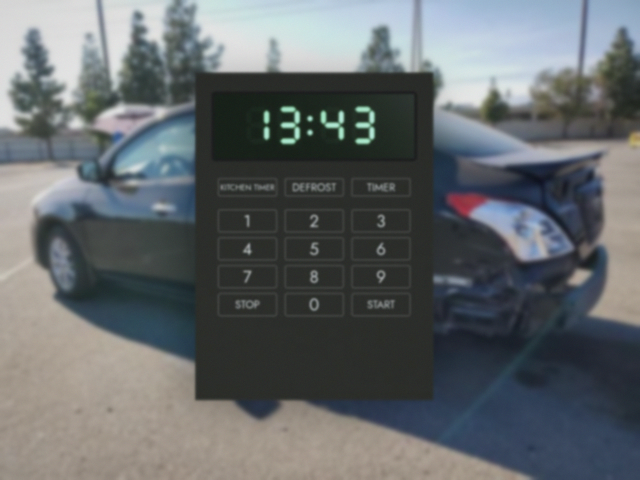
13,43
